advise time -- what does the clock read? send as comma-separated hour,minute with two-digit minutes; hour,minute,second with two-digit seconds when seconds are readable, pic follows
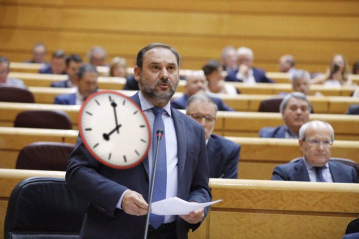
8,01
